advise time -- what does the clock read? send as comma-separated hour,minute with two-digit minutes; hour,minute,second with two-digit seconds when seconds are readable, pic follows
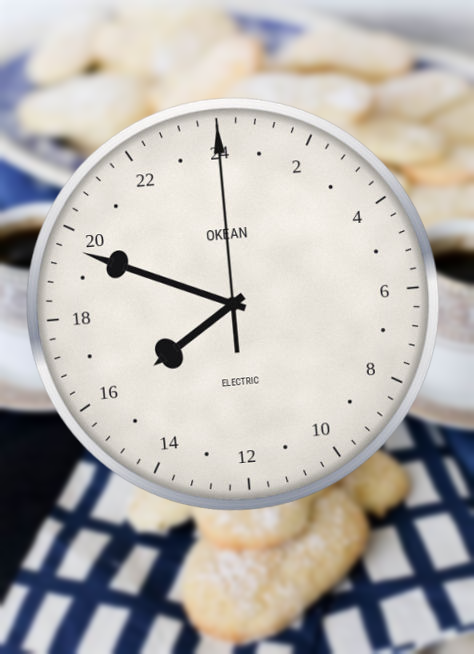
15,49,00
